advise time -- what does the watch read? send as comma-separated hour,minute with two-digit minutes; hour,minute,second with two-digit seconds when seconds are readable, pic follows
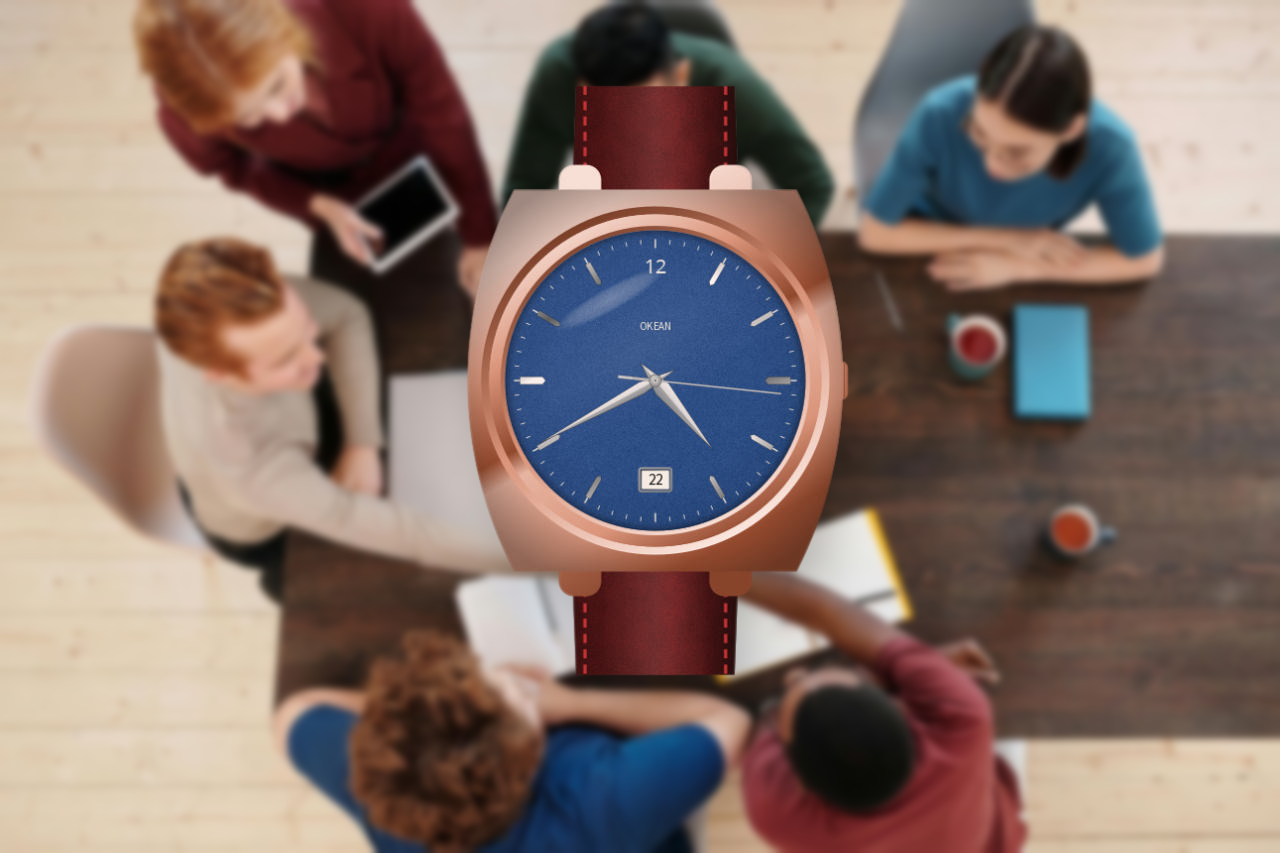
4,40,16
